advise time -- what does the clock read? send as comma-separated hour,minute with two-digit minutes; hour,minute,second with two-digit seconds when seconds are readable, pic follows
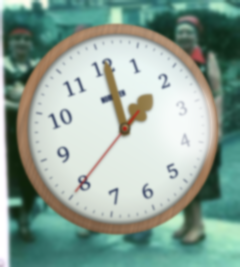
2,00,40
